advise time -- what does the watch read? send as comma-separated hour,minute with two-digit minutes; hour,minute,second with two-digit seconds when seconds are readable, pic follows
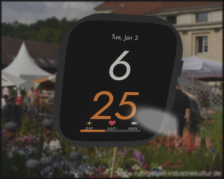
6,25
